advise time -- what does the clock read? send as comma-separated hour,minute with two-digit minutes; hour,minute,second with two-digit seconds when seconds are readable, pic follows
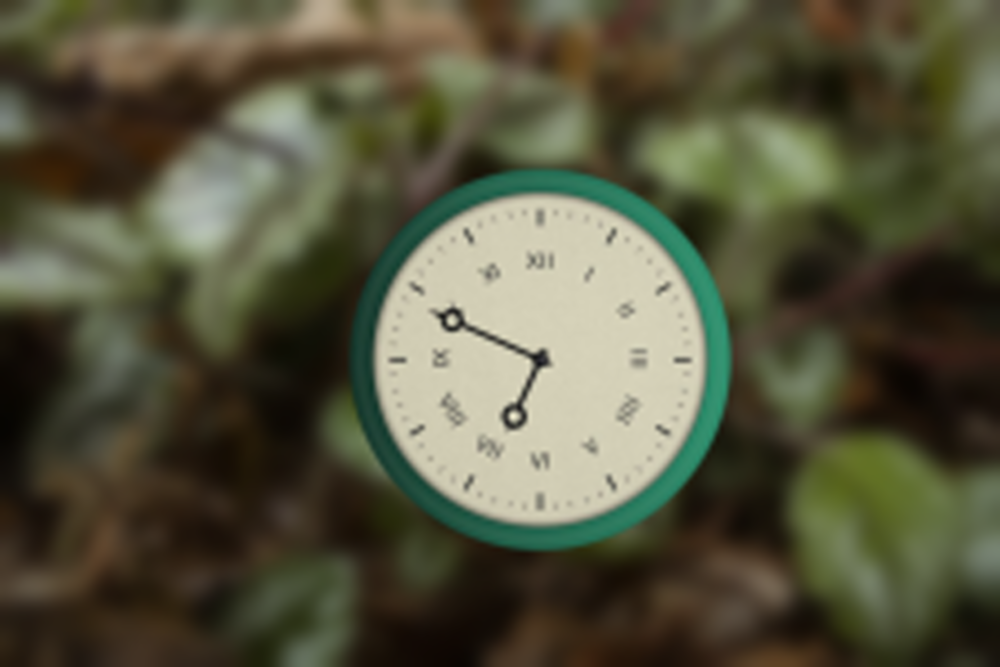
6,49
